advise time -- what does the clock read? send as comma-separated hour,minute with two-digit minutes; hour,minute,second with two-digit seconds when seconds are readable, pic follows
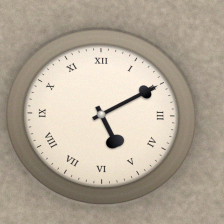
5,10
